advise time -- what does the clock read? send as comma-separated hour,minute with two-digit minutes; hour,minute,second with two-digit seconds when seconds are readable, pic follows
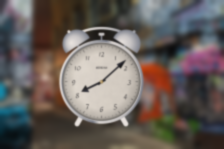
8,08
